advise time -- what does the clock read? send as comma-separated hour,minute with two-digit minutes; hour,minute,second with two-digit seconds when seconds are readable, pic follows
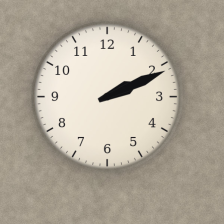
2,11
